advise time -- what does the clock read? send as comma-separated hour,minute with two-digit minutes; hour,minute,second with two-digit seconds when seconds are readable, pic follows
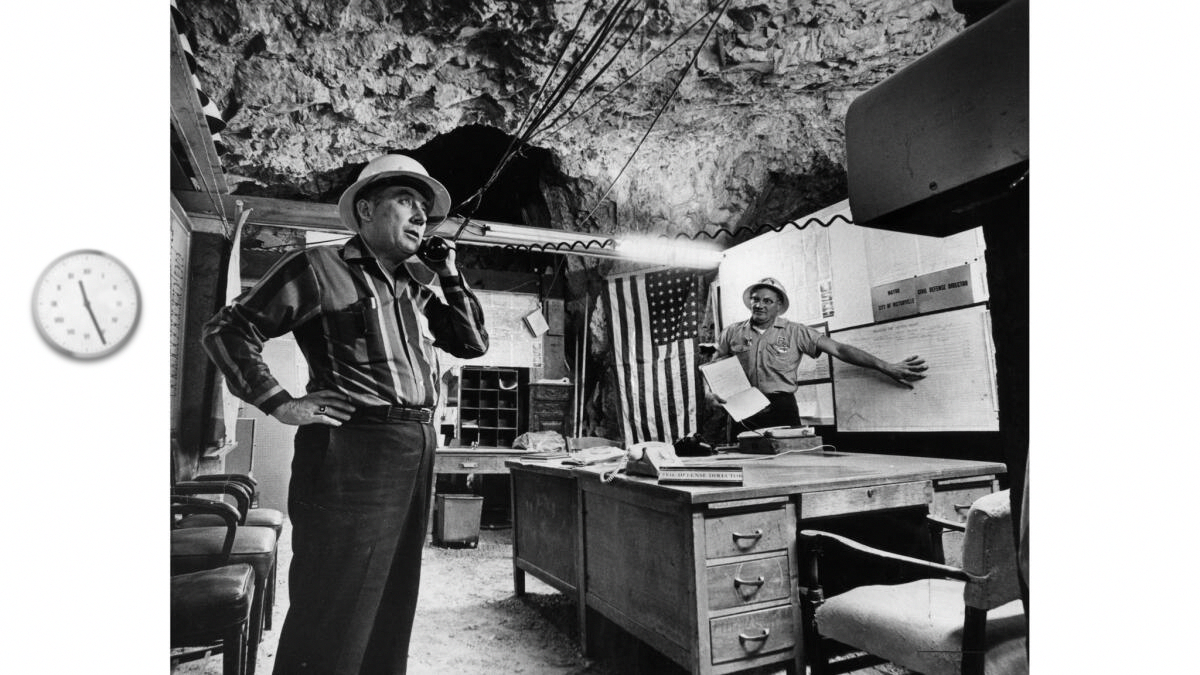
11,26
